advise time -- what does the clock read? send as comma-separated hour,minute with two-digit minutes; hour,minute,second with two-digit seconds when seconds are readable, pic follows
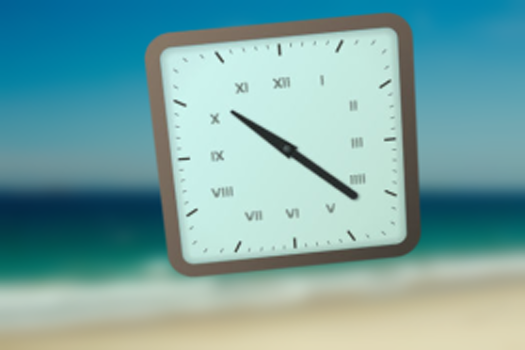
10,22
